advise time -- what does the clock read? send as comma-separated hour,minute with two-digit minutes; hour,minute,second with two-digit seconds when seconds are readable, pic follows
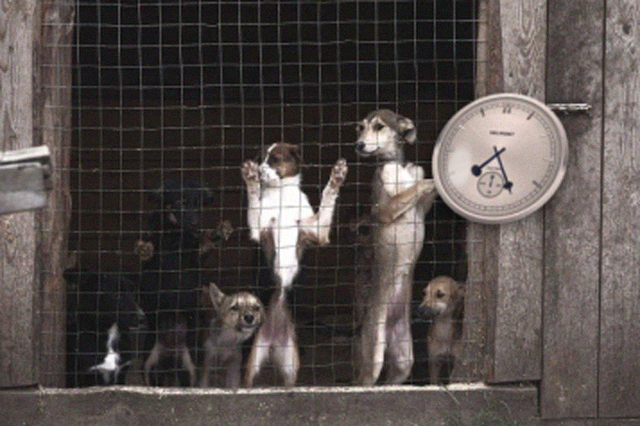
7,25
